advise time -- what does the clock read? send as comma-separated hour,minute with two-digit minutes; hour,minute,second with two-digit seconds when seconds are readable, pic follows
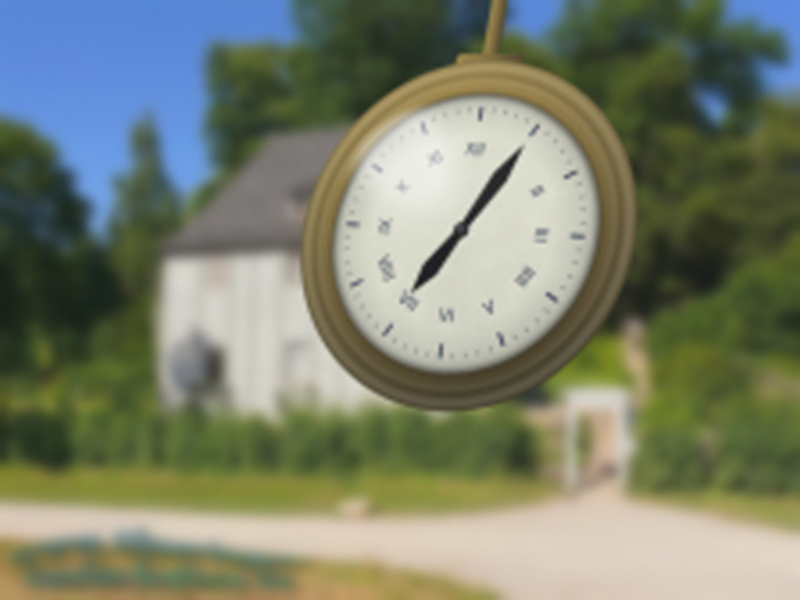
7,05
